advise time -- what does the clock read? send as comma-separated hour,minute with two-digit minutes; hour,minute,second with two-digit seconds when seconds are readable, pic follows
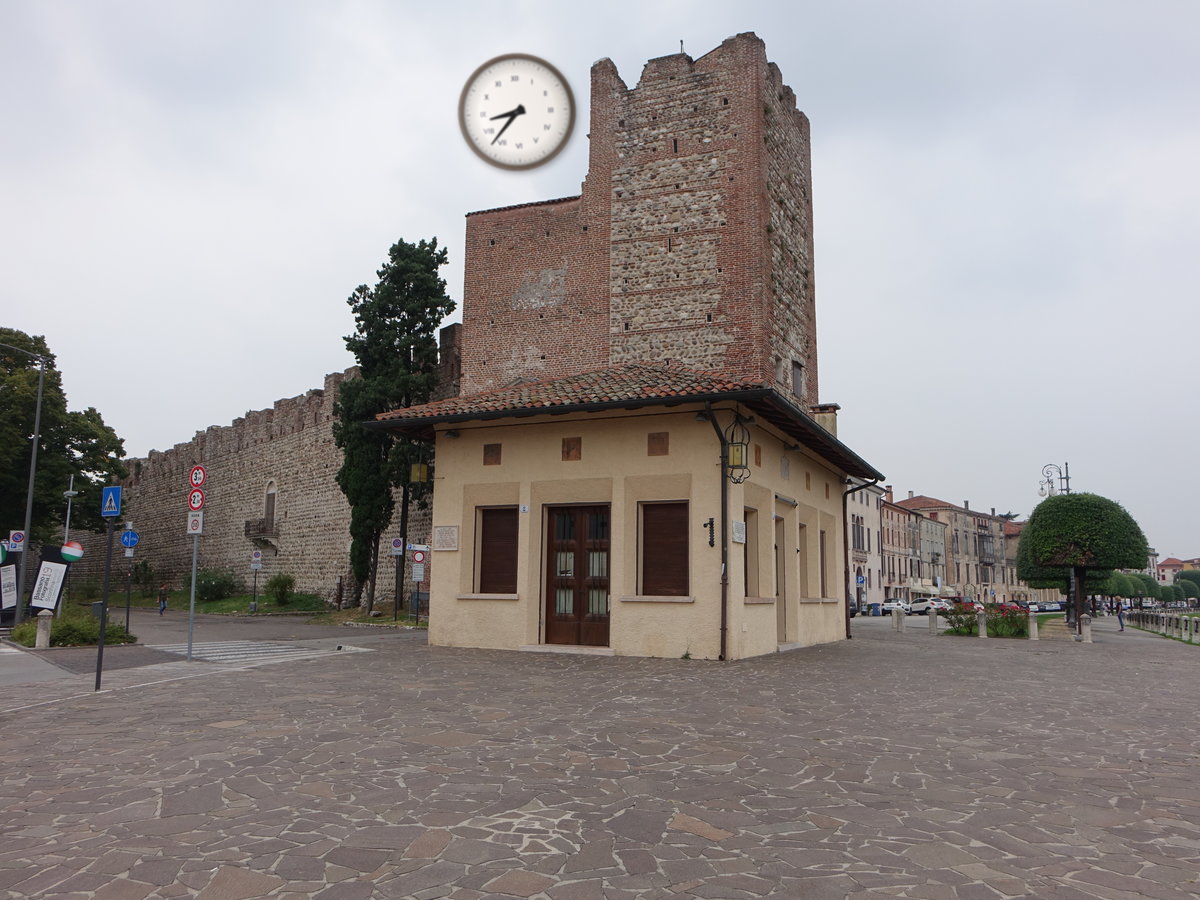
8,37
